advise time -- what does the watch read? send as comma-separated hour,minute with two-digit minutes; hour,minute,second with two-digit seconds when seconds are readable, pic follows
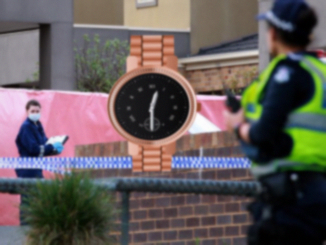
12,30
